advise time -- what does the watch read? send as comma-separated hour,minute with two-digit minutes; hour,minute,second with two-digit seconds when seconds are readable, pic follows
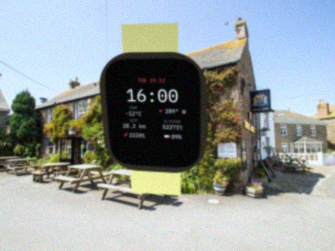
16,00
